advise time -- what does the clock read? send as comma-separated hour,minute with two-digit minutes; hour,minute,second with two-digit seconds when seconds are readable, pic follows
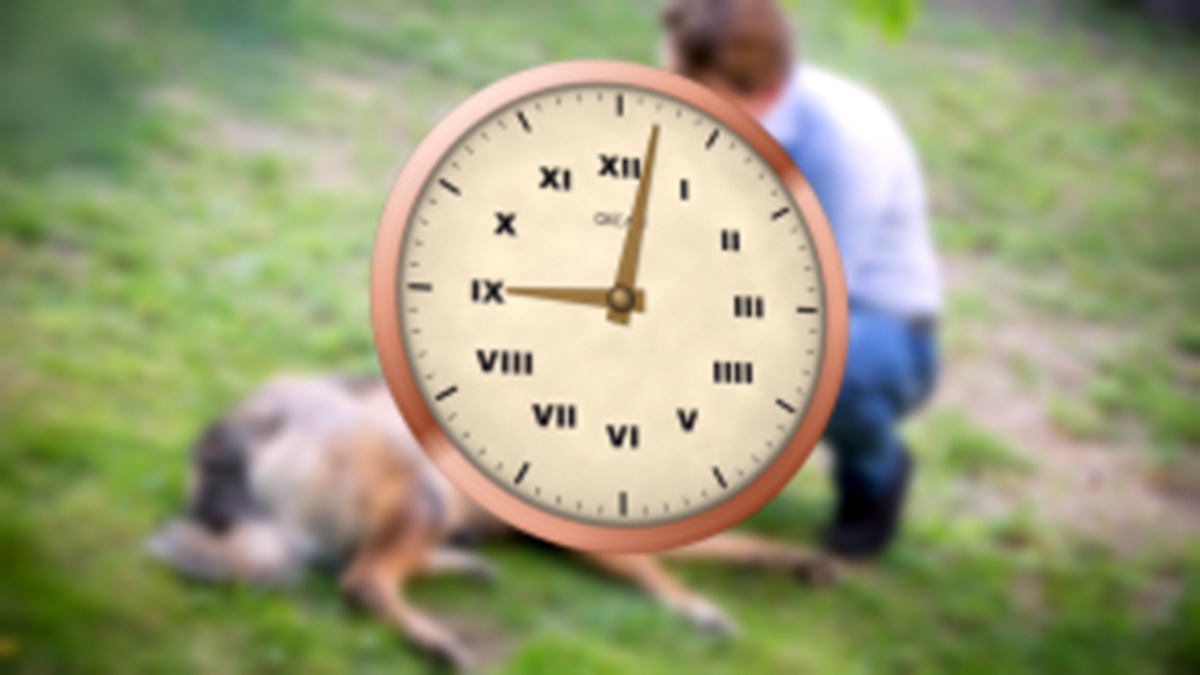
9,02
